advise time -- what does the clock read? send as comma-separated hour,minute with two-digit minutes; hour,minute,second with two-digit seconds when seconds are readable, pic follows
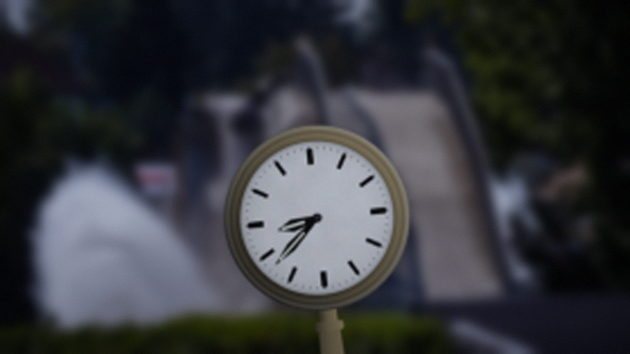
8,38
